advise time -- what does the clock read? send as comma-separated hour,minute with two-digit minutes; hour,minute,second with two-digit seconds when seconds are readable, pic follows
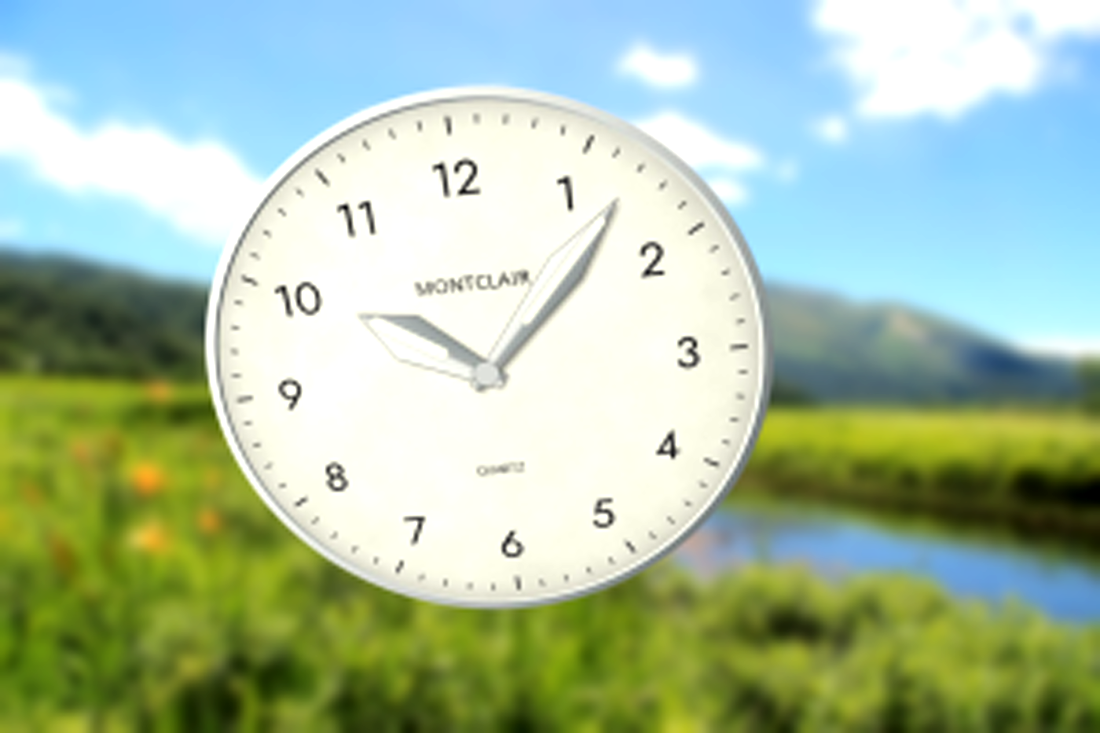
10,07
